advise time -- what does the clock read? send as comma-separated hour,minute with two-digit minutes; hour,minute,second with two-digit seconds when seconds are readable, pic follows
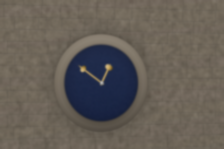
12,51
